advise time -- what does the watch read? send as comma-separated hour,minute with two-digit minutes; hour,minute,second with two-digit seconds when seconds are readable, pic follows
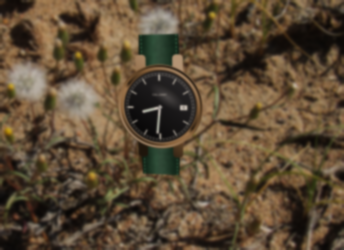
8,31
